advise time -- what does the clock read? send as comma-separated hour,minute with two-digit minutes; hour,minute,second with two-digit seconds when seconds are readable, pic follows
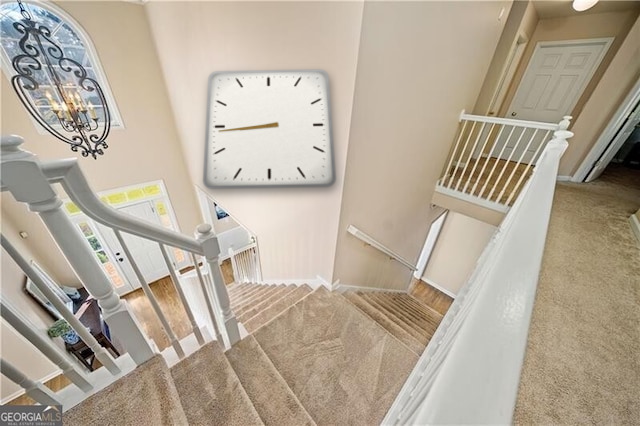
8,44
